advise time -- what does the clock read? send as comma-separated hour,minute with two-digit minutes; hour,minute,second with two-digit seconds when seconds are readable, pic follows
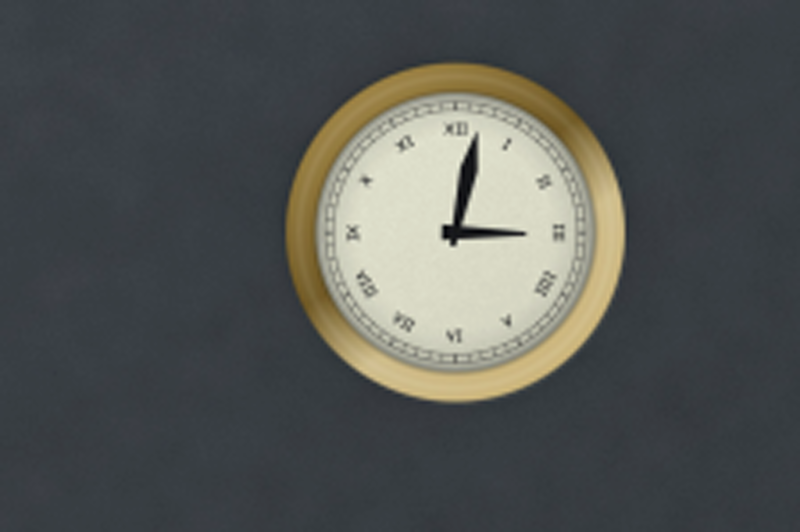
3,02
